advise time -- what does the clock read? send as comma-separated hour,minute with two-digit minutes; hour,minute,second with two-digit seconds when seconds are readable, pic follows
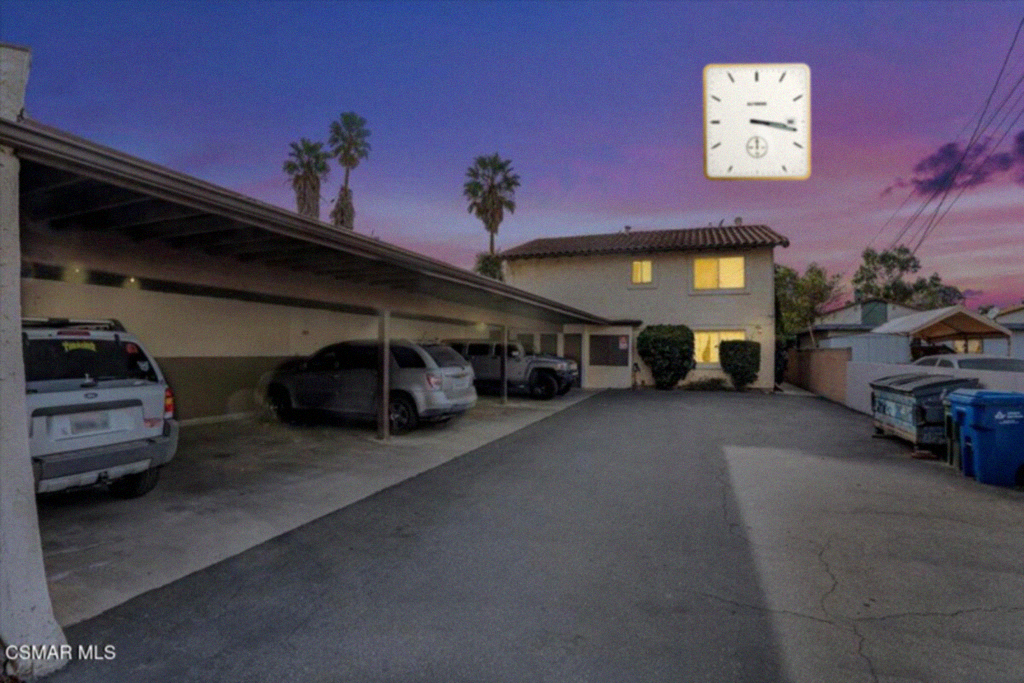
3,17
